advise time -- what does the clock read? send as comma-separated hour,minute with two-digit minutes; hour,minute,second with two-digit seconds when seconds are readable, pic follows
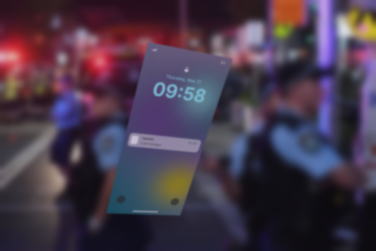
9,58
